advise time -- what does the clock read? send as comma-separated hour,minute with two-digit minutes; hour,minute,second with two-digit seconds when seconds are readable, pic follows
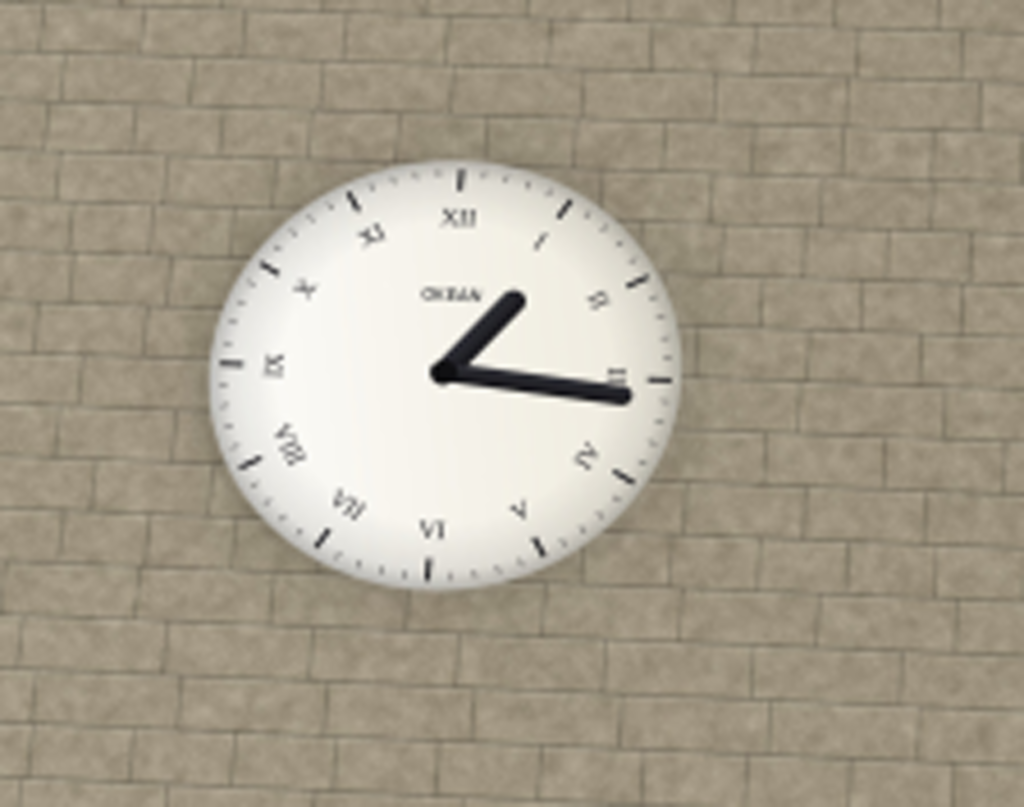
1,16
